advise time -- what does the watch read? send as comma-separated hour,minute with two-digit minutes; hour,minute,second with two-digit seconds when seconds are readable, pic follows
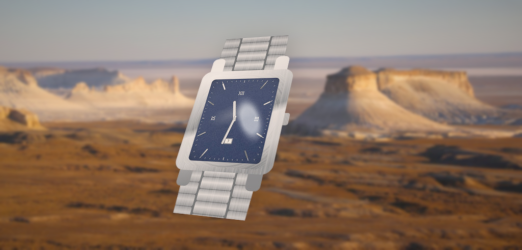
11,32
